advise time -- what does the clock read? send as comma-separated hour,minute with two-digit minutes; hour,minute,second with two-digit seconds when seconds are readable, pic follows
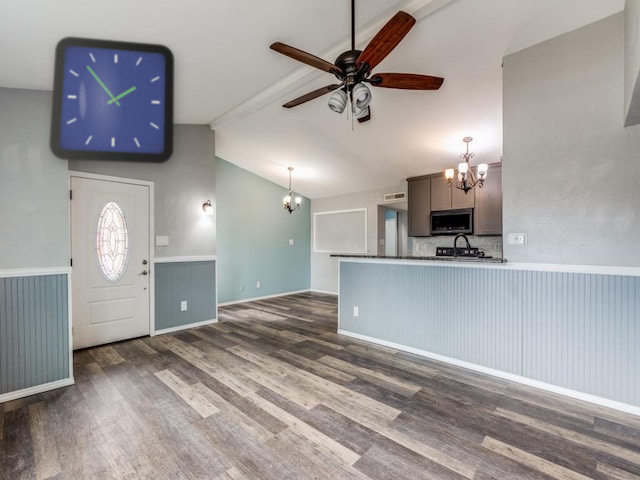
1,53
